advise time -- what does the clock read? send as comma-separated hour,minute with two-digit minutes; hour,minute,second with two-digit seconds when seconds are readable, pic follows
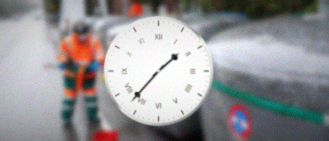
1,37
